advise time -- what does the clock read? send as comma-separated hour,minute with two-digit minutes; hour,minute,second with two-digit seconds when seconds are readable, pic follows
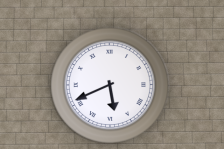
5,41
